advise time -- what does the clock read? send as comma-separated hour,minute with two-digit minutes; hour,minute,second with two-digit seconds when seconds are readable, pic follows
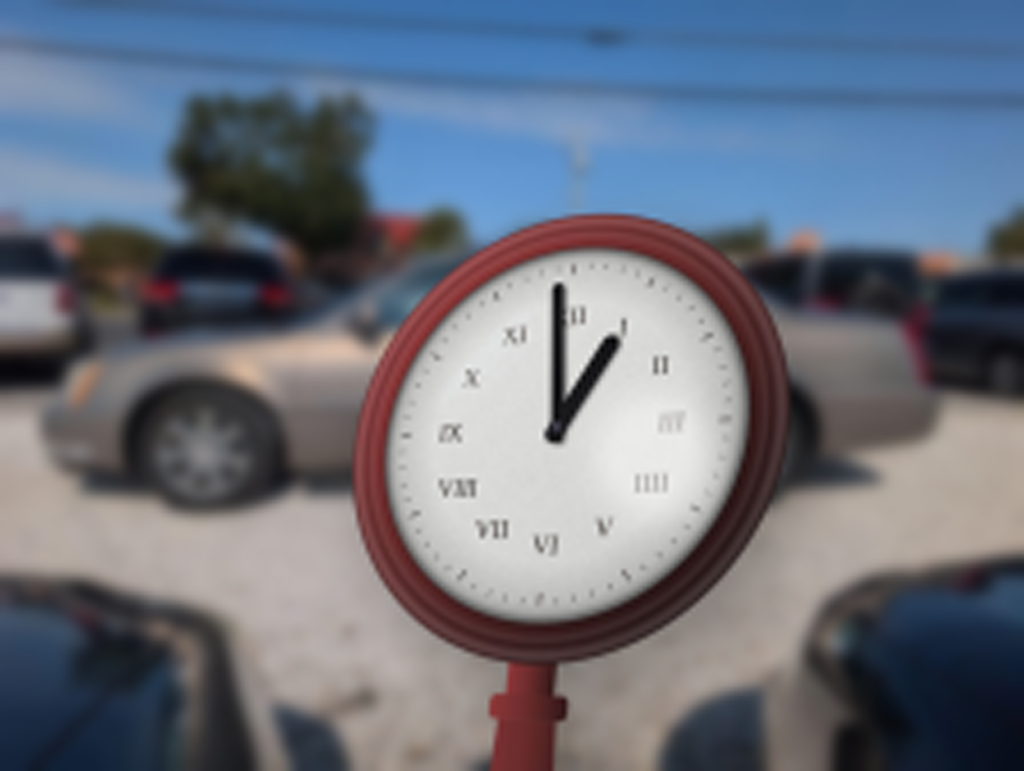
12,59
